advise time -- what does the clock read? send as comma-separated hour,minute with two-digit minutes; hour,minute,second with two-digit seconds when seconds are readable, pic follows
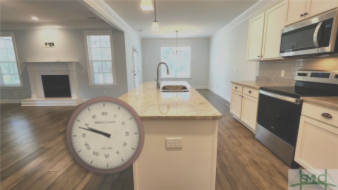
9,48
